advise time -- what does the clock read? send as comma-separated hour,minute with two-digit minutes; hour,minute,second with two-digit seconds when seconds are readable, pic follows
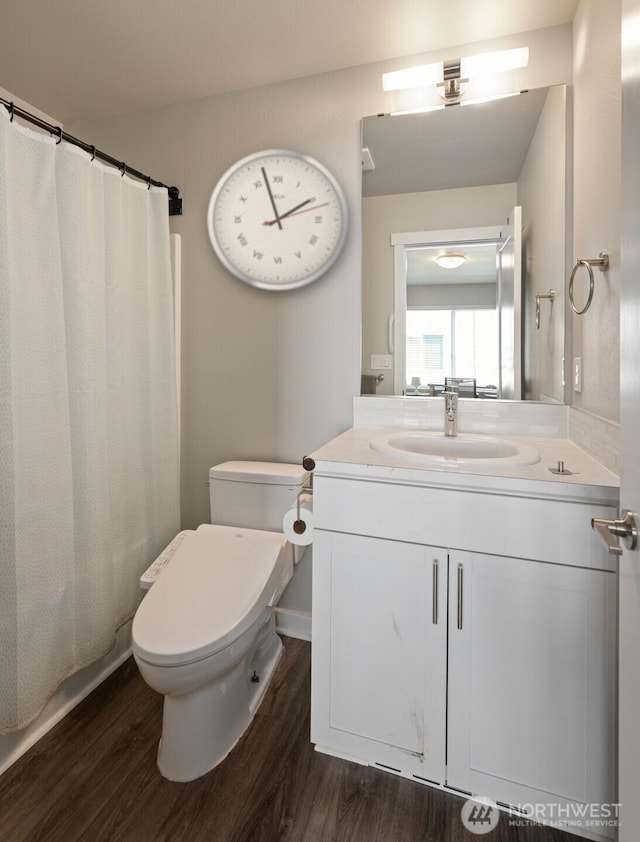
1,57,12
